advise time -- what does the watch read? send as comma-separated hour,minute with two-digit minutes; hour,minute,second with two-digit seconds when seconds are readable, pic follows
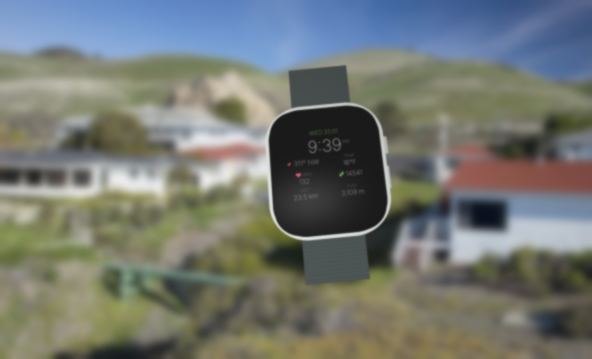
9,39
